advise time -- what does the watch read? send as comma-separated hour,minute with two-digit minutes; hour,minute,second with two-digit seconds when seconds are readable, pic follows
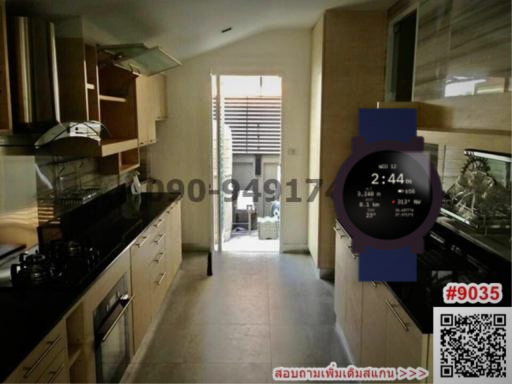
2,44
